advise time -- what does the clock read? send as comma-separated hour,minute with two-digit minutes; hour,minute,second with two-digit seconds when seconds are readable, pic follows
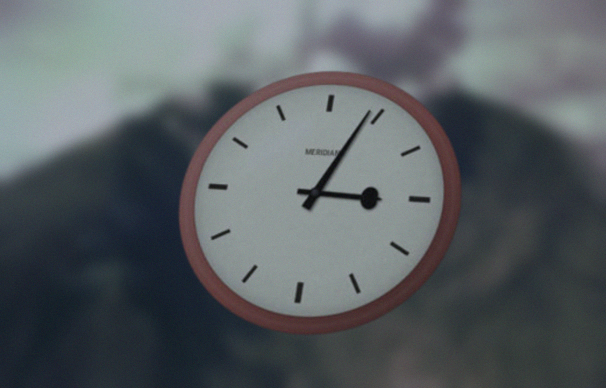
3,04
